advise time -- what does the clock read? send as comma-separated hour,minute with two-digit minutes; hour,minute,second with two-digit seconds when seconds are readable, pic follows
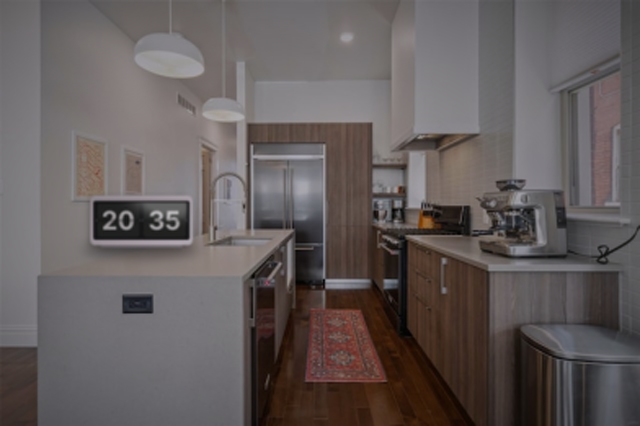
20,35
